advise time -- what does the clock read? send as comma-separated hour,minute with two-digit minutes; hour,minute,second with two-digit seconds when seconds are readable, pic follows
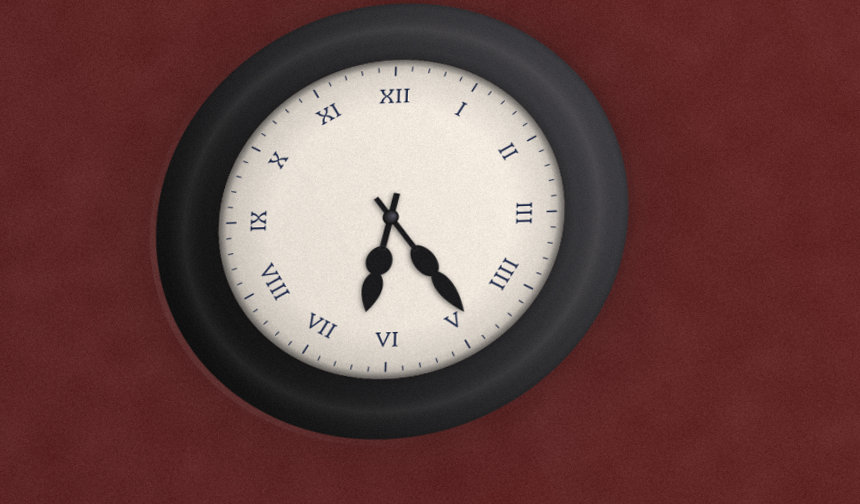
6,24
